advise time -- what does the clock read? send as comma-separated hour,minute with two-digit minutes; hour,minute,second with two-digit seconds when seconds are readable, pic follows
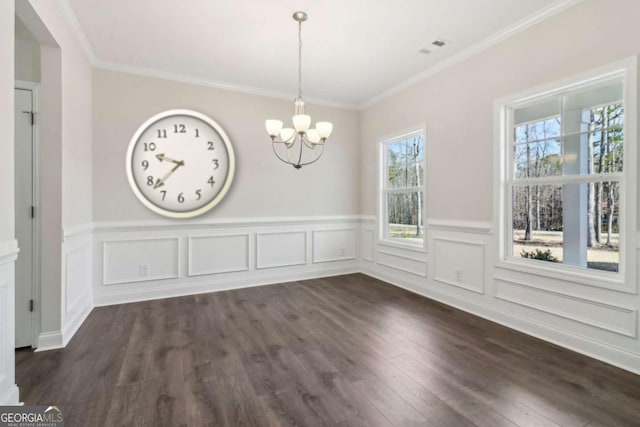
9,38
